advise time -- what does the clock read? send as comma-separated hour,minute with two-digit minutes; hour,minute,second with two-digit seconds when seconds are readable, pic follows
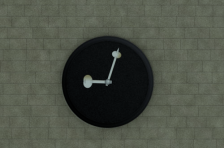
9,03
